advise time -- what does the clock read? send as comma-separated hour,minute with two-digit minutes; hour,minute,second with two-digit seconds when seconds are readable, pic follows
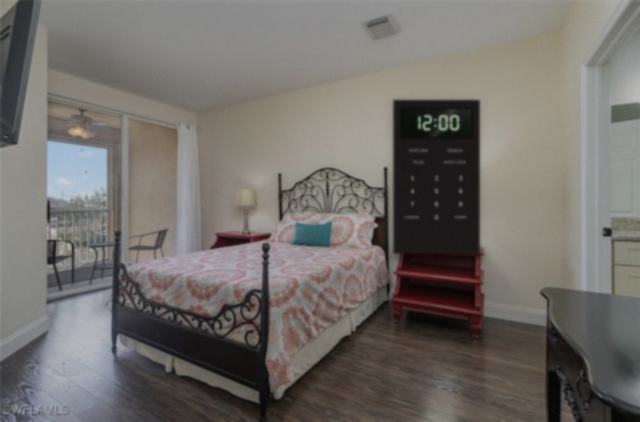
12,00
